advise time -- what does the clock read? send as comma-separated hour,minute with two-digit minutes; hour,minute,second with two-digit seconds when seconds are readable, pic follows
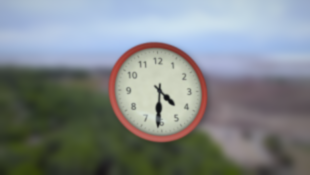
4,31
